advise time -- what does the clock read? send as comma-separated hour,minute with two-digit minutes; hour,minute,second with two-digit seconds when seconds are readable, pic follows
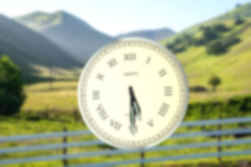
5,30
